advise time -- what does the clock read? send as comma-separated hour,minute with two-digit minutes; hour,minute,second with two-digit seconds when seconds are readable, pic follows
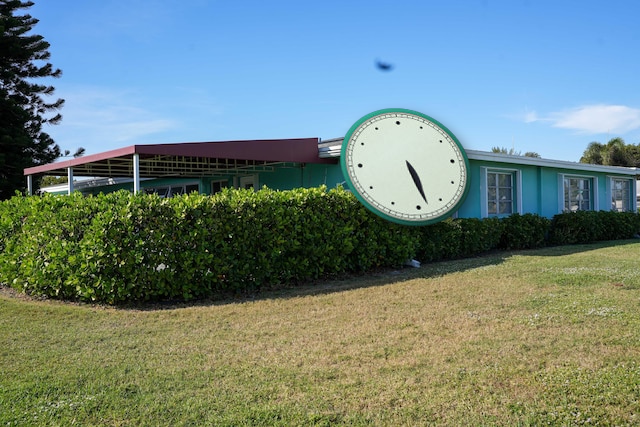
5,28
